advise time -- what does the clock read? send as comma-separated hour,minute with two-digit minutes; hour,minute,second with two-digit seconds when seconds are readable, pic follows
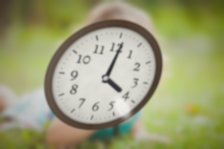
4,01
